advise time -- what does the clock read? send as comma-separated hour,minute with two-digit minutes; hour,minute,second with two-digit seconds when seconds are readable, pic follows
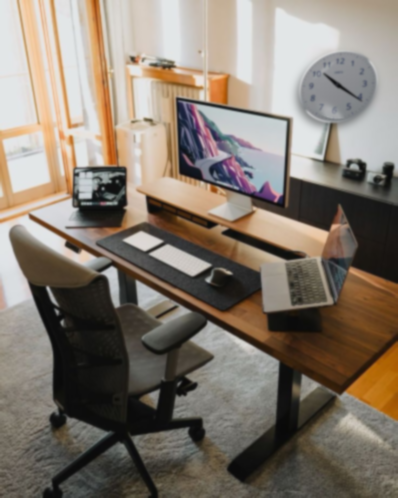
10,21
